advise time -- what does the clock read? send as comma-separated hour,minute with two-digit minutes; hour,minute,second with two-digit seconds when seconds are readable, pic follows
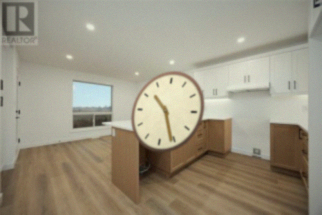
10,26
